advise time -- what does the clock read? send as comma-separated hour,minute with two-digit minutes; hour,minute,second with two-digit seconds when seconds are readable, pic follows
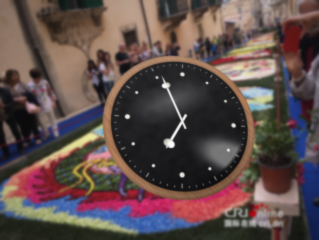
6,56
